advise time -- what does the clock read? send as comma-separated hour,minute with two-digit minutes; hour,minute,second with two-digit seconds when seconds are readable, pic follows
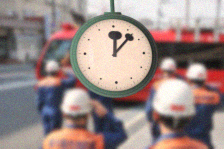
12,07
